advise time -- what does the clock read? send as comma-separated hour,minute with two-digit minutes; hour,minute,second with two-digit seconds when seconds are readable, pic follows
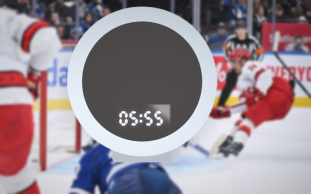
5,55
